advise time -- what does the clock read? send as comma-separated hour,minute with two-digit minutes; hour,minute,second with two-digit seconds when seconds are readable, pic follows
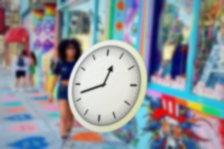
12,42
